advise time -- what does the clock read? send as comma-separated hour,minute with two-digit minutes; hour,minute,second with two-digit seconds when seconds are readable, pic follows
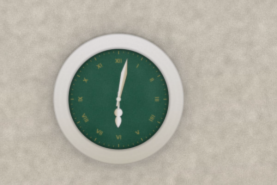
6,02
